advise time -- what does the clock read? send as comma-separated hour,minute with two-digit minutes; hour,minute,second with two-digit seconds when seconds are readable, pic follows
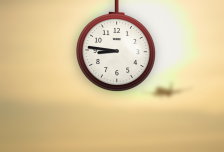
8,46
